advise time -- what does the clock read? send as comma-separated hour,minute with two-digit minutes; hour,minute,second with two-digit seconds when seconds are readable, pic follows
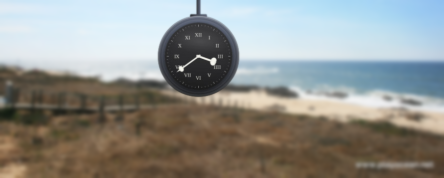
3,39
